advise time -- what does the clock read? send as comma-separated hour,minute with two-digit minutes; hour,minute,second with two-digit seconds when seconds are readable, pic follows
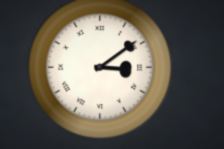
3,09
